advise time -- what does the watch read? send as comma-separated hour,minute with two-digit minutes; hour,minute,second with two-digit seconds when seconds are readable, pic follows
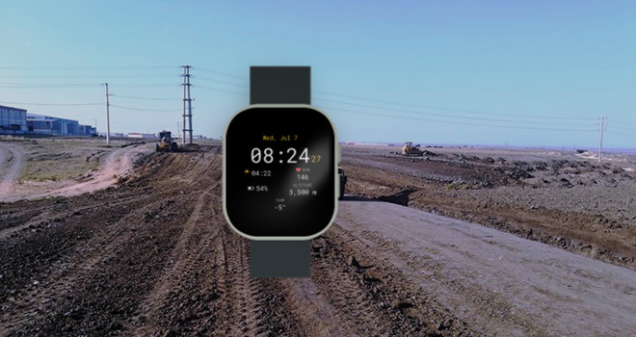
8,24
